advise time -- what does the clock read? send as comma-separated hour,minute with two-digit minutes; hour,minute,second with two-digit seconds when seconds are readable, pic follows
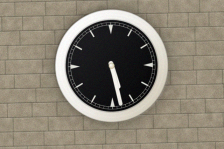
5,28
